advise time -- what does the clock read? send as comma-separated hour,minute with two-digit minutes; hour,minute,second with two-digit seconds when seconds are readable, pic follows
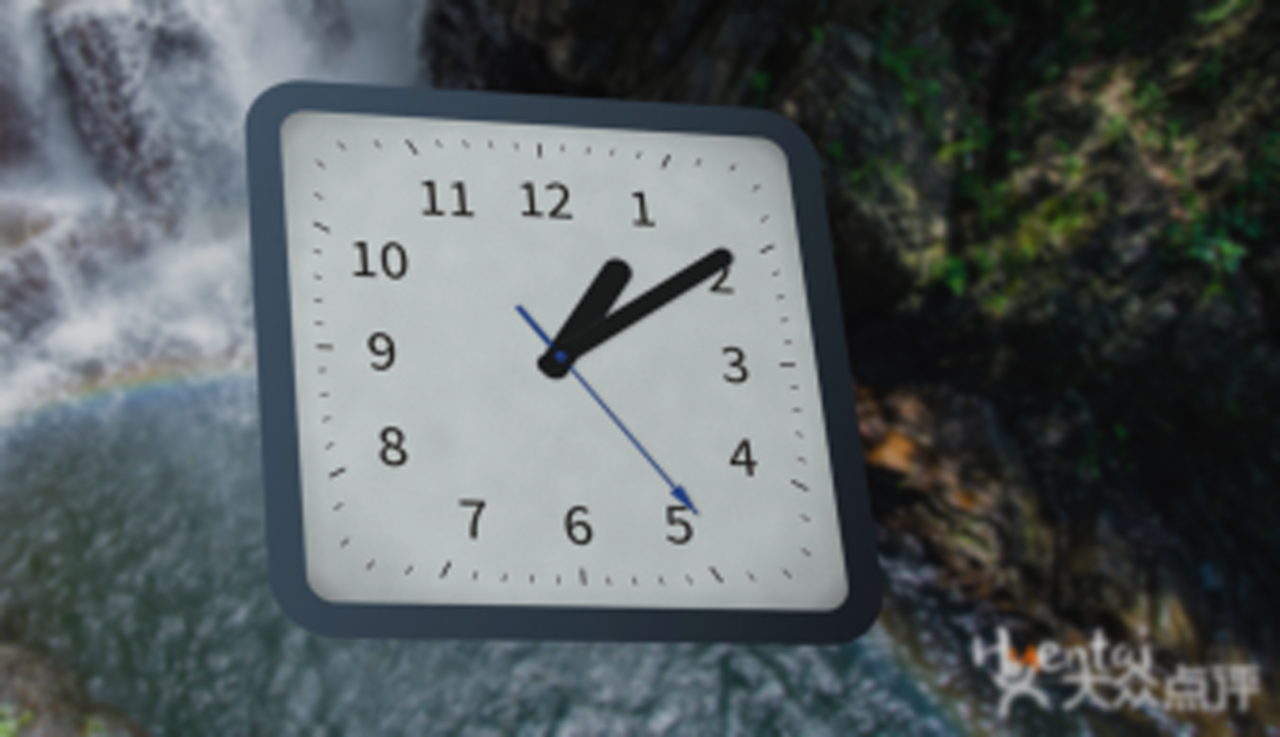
1,09,24
